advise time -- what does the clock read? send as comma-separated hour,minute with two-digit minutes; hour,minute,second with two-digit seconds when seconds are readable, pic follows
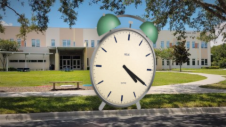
4,20
